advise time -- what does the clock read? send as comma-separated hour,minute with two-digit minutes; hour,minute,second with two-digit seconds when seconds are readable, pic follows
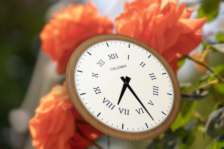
7,28
